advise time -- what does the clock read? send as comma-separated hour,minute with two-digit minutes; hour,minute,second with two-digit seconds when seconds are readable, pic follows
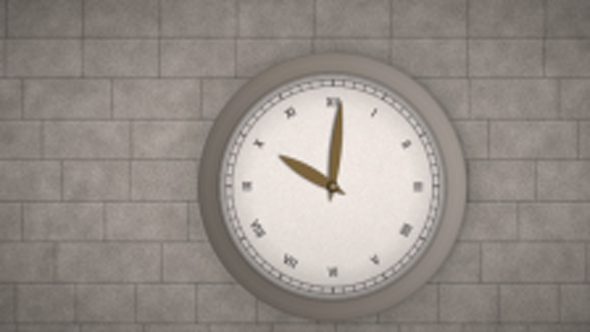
10,01
